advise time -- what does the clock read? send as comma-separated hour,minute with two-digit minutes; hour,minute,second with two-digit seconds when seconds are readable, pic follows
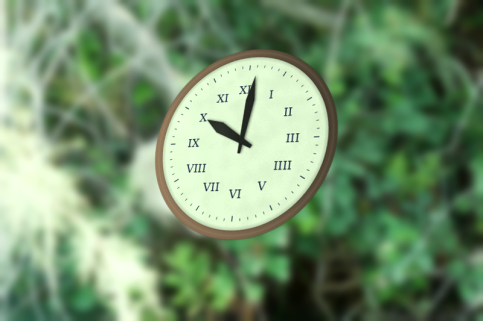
10,01
